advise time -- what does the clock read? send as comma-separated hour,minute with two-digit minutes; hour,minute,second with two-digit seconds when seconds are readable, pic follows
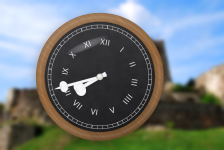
7,41
